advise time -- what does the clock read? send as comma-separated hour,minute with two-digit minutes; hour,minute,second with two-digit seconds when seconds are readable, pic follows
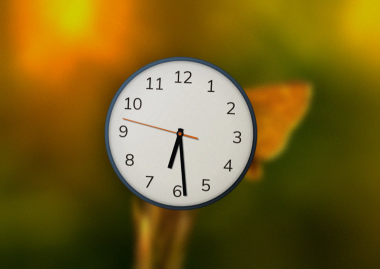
6,28,47
